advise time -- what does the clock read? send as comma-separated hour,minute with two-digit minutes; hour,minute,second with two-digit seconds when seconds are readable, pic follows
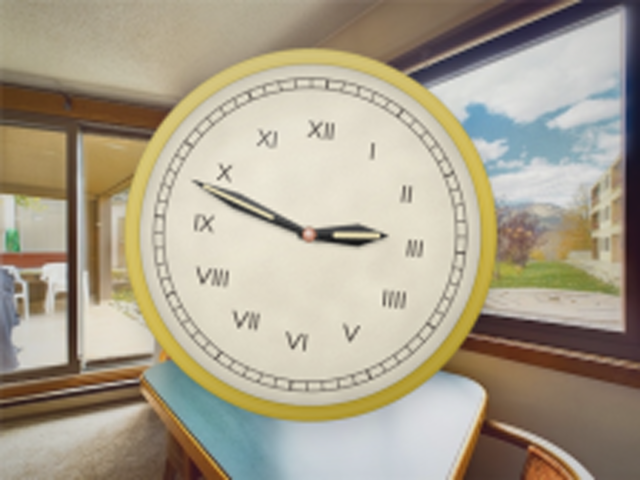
2,48
